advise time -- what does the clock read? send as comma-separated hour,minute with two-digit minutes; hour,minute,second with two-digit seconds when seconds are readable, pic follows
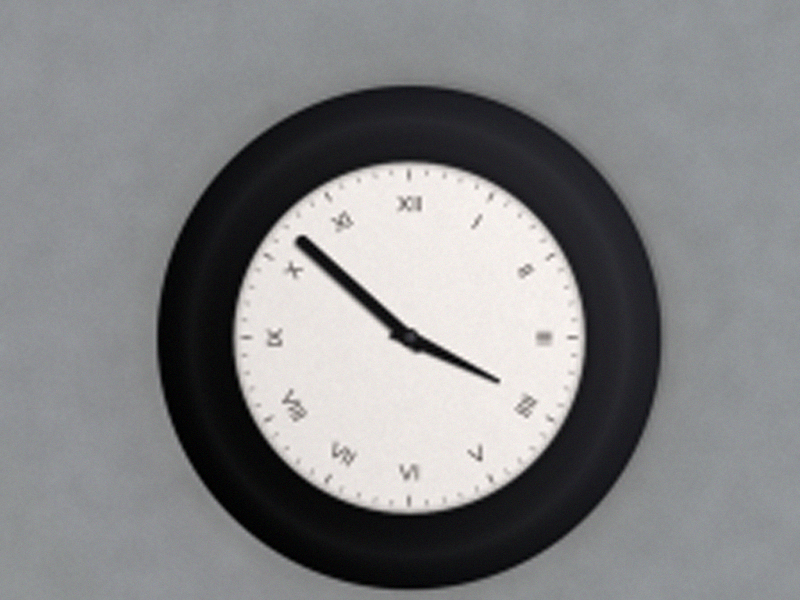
3,52
